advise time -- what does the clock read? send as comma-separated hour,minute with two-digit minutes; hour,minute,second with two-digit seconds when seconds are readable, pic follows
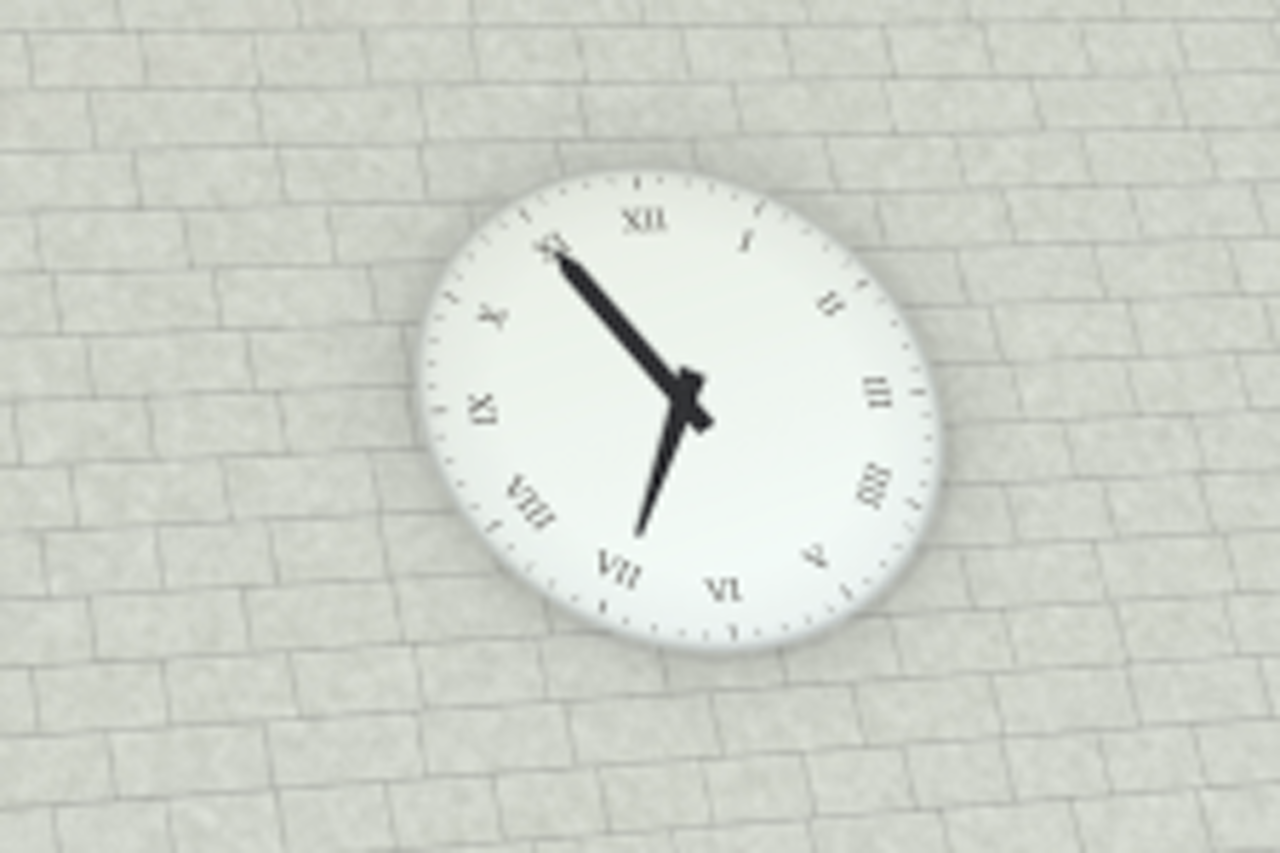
6,55
